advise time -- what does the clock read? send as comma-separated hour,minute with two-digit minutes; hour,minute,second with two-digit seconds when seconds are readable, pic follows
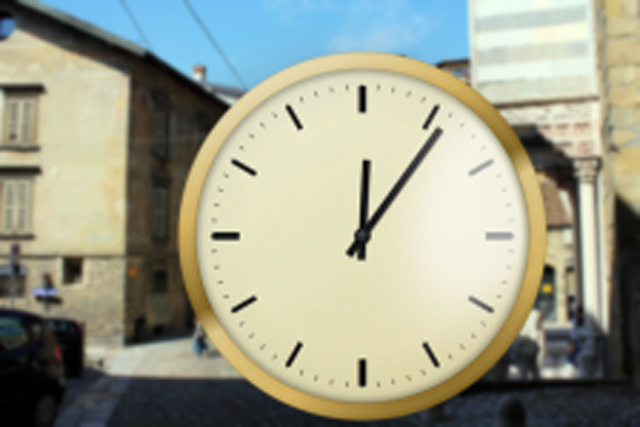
12,06
